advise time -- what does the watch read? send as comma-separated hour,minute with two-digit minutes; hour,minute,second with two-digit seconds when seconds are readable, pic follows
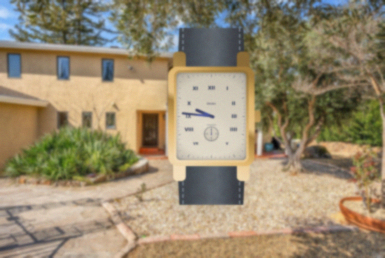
9,46
